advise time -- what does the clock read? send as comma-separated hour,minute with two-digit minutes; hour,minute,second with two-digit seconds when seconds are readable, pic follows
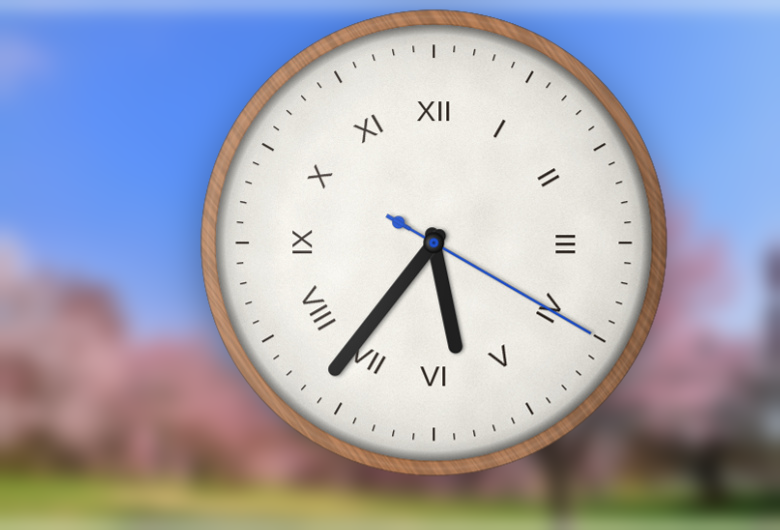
5,36,20
